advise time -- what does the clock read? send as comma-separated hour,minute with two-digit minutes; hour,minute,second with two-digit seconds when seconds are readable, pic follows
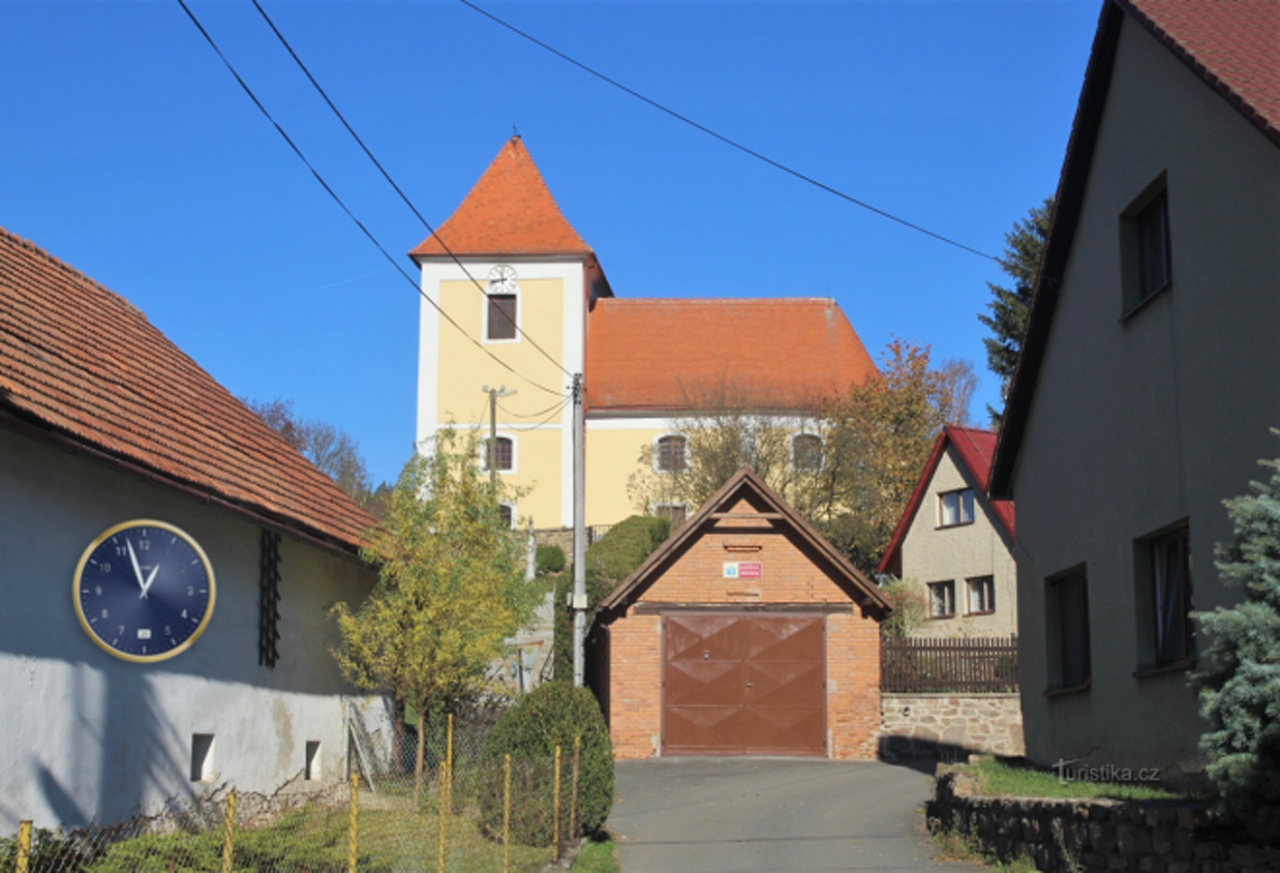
12,57
